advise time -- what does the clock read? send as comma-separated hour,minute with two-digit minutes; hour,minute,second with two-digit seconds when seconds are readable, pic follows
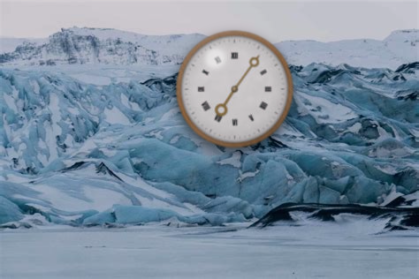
7,06
